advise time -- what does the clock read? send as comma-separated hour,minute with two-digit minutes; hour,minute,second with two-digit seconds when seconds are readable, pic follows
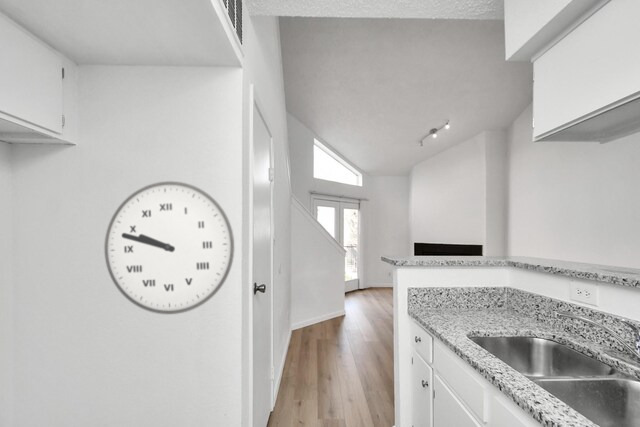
9,48
